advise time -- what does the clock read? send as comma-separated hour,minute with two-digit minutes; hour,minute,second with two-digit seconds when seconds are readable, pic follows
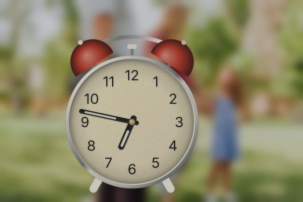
6,47
